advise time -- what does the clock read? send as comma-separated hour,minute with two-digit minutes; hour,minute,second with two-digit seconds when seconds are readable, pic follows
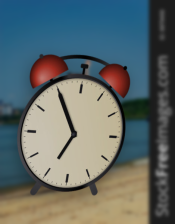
6,55
